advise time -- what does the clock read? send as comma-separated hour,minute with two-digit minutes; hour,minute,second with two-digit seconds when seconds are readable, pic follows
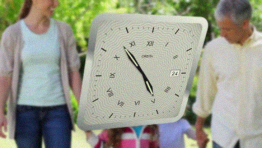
4,53
